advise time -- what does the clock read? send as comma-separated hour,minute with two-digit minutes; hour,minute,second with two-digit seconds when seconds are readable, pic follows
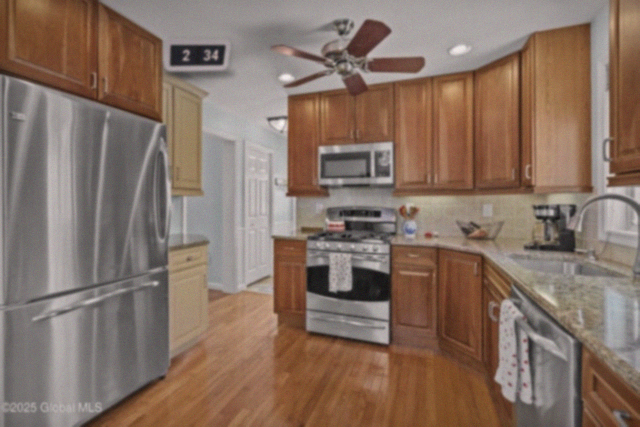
2,34
